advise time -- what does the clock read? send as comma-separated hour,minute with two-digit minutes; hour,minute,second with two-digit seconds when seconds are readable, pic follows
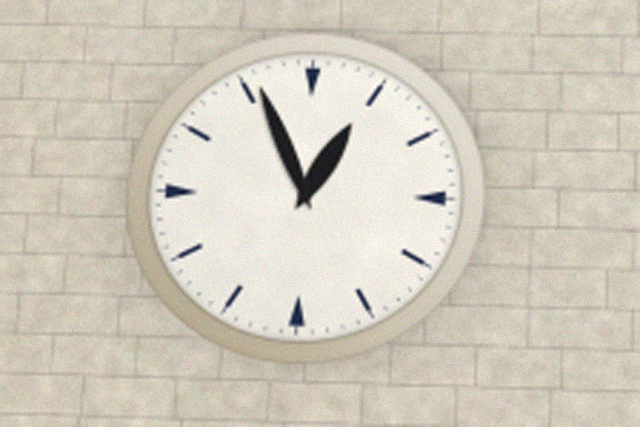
12,56
